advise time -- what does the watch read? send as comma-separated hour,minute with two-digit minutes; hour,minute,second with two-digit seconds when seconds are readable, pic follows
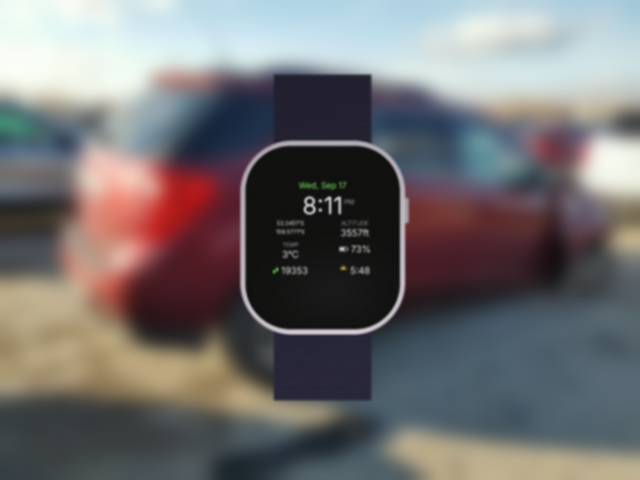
8,11
